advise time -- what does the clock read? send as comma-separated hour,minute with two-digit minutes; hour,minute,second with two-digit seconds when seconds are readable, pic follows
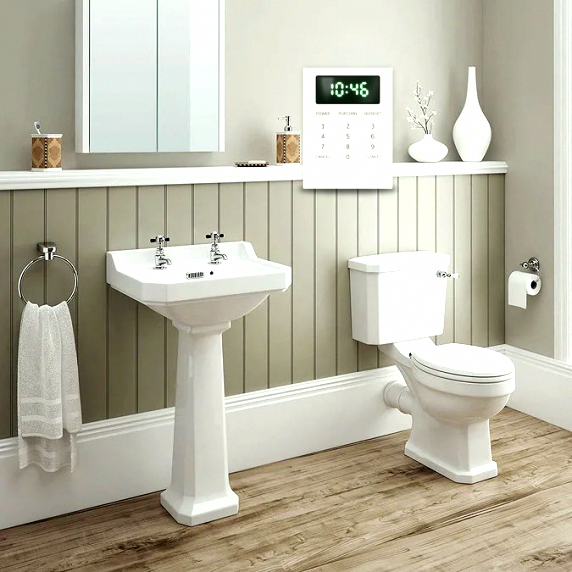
10,46
